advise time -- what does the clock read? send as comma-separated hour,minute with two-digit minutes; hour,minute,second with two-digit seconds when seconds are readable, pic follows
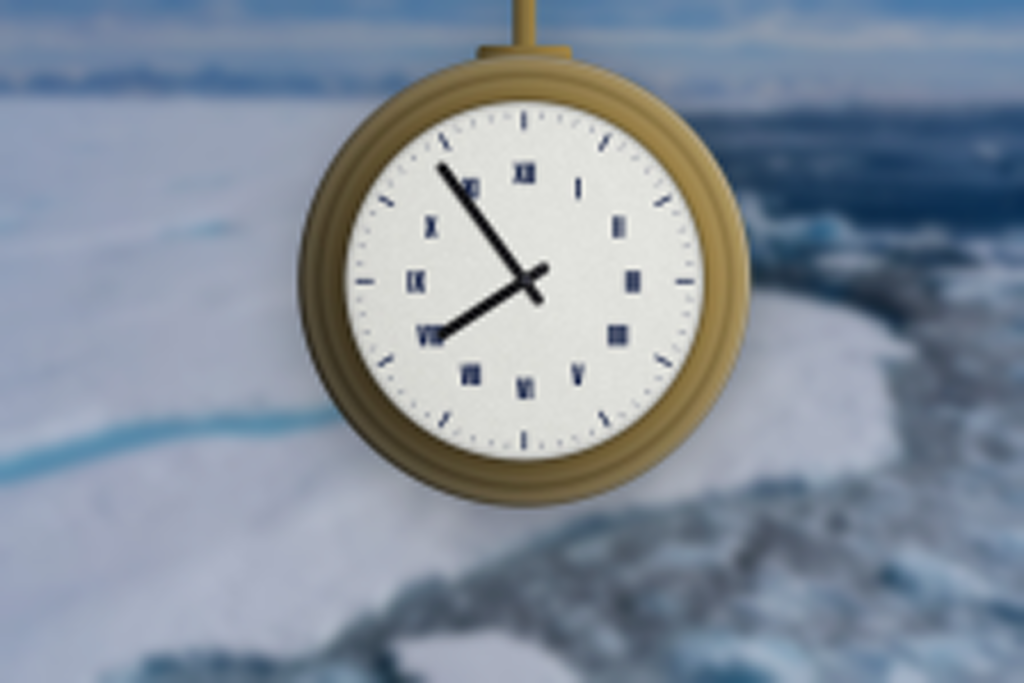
7,54
